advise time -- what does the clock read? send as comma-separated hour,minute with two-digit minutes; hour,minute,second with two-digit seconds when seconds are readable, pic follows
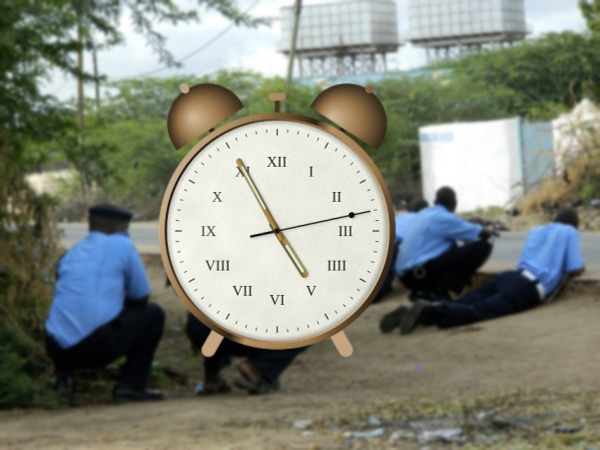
4,55,13
